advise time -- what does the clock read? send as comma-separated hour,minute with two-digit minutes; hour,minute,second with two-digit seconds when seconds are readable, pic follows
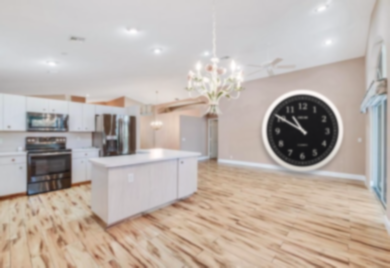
10,50
